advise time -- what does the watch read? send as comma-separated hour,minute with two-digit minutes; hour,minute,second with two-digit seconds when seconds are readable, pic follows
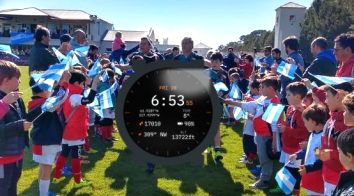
6,53
